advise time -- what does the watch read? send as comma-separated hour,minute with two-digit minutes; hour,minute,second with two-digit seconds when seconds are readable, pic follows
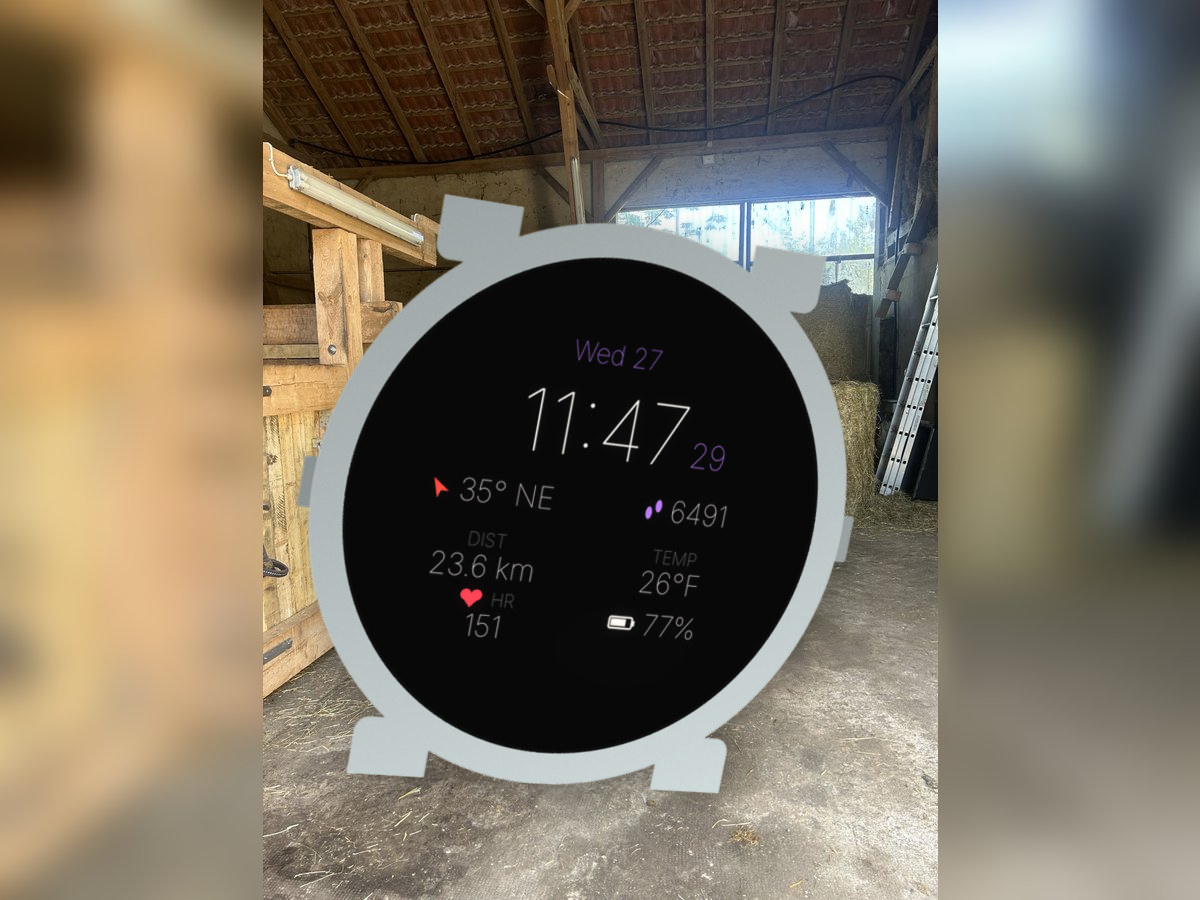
11,47,29
